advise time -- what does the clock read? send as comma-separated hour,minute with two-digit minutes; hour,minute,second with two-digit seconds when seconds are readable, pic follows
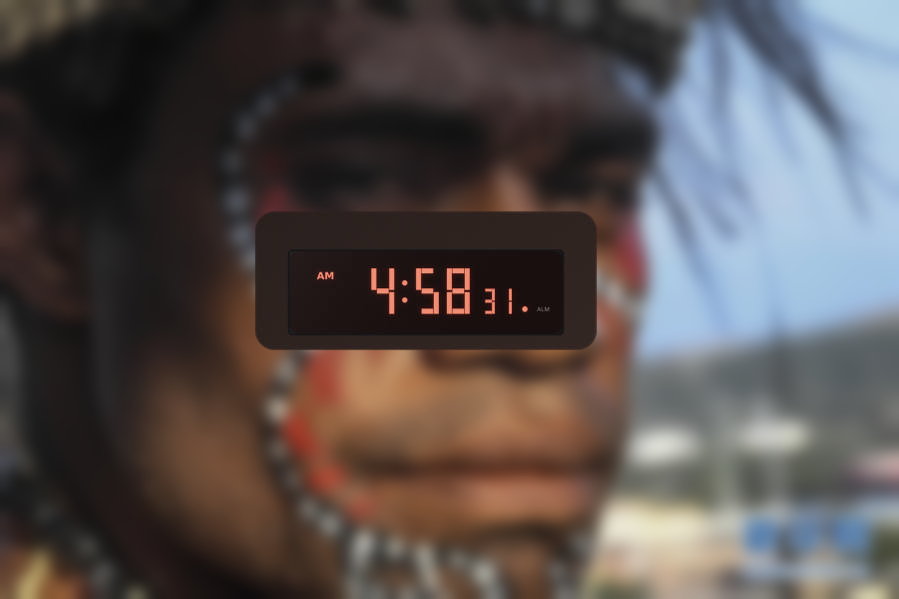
4,58,31
